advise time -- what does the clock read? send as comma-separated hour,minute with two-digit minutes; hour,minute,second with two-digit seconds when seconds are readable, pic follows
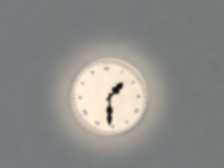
1,31
